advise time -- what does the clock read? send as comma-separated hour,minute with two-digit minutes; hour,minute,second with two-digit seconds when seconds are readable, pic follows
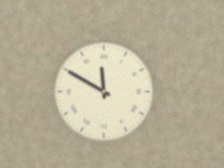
11,50
